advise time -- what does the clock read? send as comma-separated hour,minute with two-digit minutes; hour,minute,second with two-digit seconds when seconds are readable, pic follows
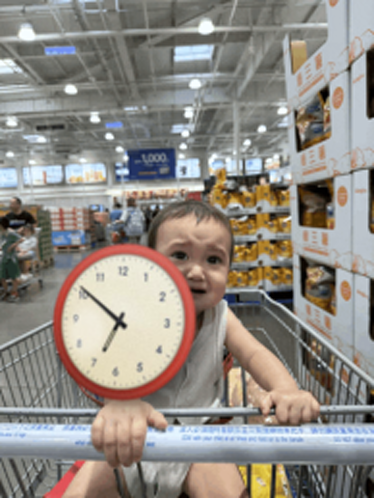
6,51
